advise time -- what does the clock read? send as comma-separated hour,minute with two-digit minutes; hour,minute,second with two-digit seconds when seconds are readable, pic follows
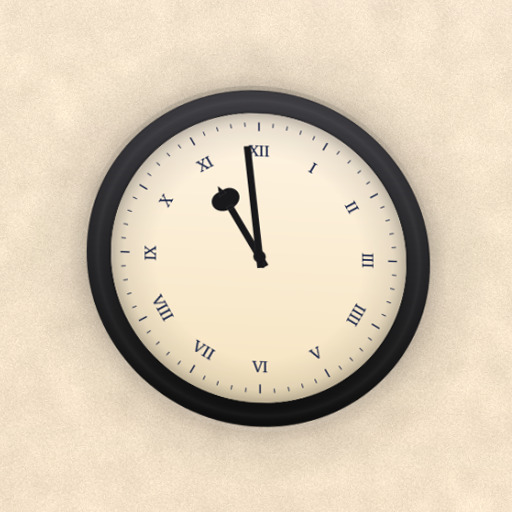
10,59
